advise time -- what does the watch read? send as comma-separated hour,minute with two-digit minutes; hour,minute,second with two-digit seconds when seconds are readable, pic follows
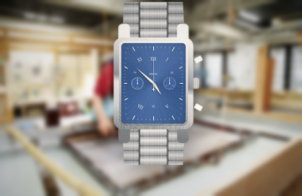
4,52
